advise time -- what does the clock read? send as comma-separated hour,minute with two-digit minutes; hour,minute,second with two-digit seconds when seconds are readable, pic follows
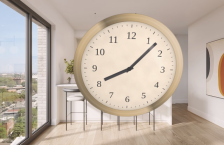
8,07
